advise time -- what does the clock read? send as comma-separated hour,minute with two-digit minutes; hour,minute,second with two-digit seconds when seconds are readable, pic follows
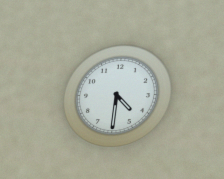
4,30
